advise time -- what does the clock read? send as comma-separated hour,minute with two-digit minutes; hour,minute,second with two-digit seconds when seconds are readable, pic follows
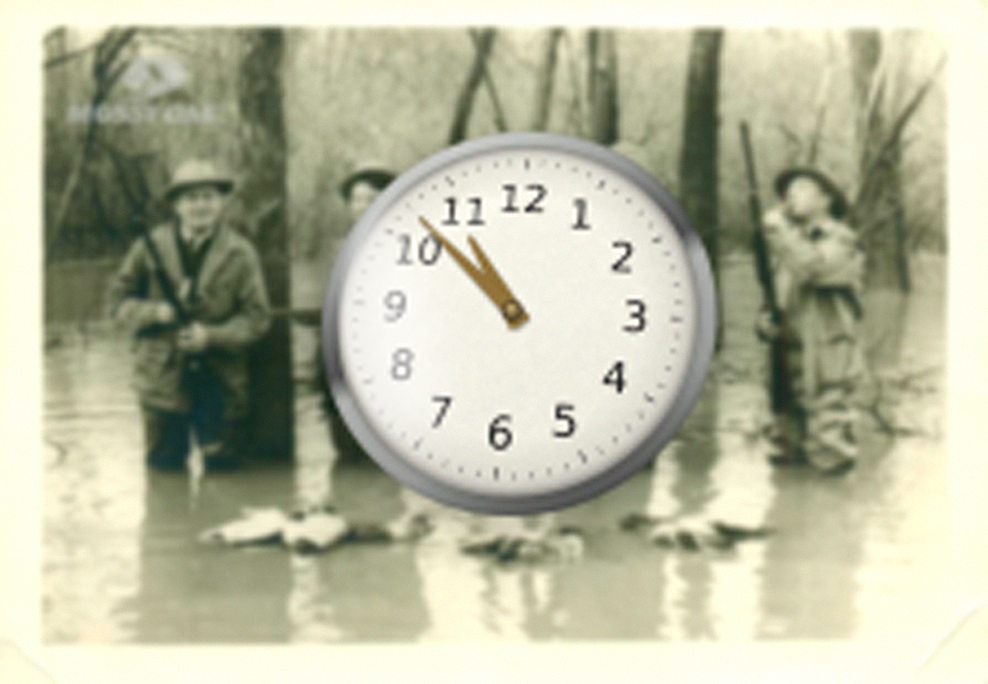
10,52
